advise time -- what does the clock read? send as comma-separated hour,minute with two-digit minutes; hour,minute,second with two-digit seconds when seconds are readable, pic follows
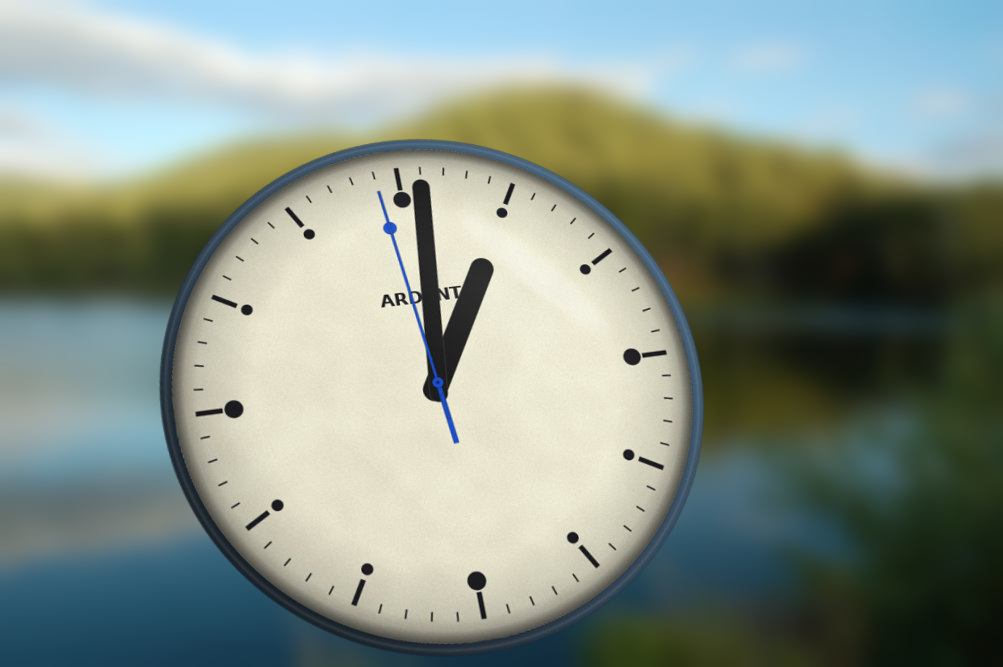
1,00,59
